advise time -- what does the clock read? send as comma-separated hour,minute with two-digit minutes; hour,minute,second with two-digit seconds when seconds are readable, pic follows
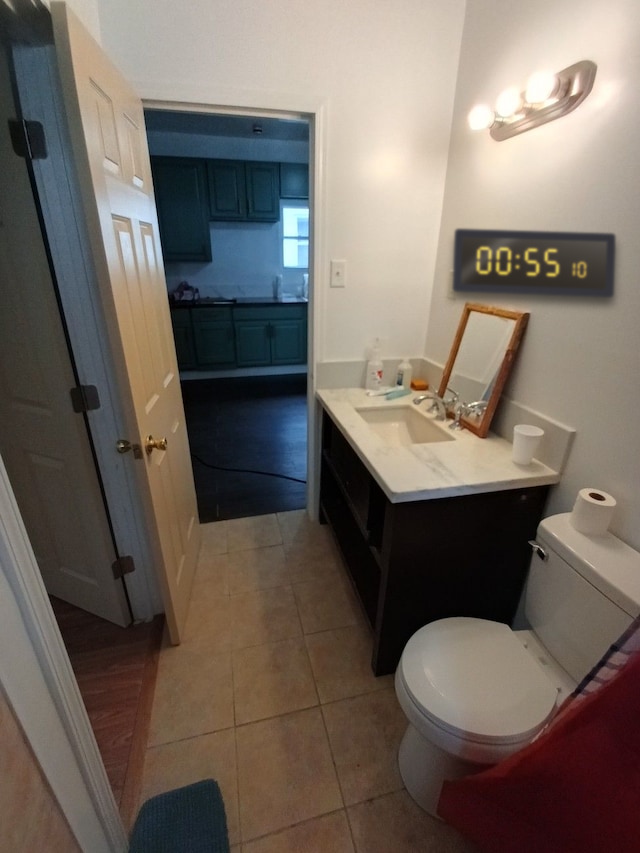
0,55,10
